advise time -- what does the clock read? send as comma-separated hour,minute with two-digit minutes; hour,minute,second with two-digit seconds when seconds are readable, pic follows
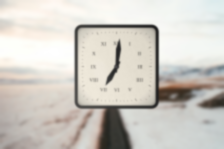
7,01
